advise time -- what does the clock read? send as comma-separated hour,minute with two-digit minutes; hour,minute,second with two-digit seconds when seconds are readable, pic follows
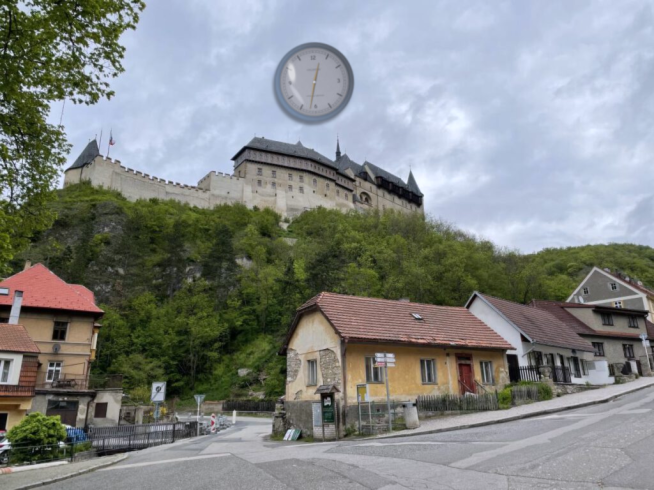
12,32
